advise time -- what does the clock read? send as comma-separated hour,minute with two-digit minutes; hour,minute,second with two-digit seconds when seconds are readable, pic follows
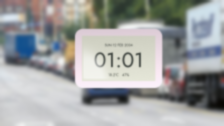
1,01
